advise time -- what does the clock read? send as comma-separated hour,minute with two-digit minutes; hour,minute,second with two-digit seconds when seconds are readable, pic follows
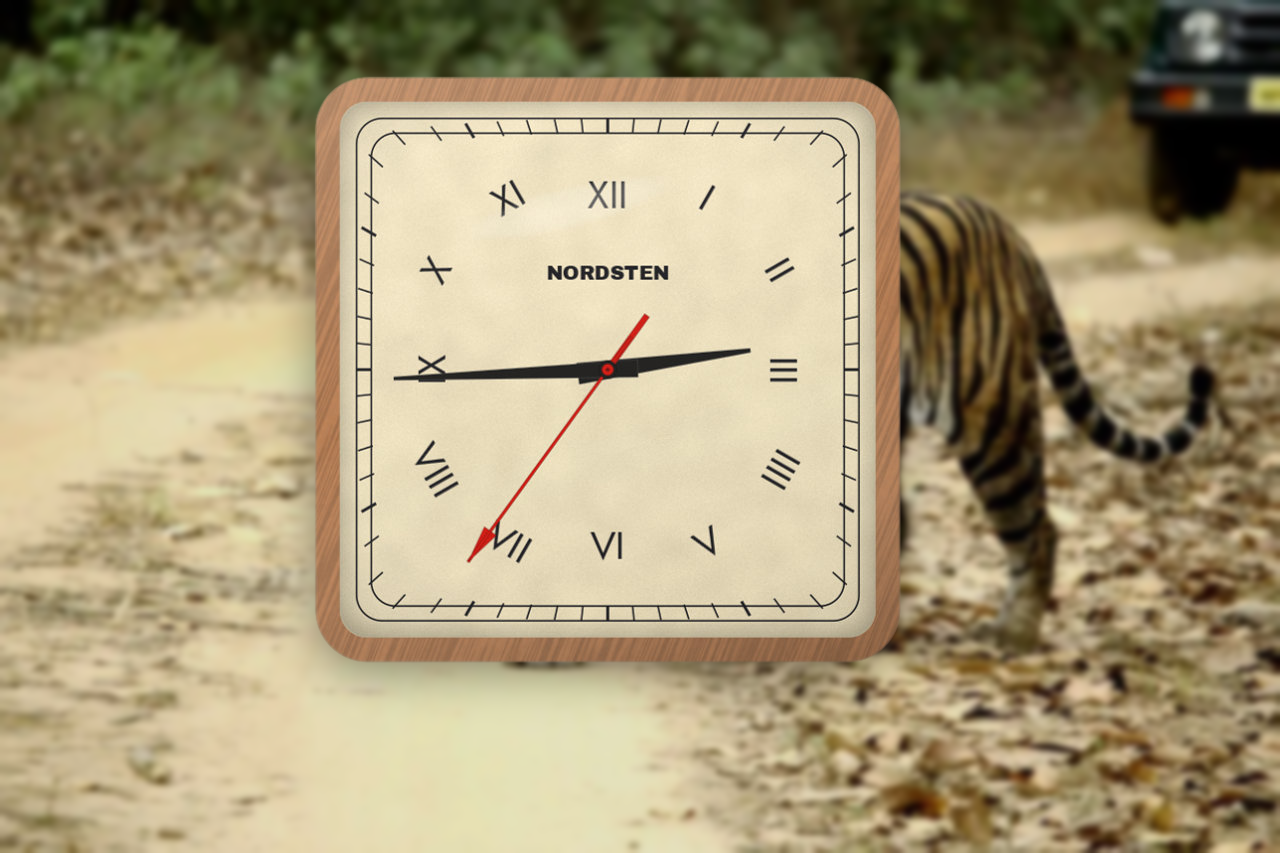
2,44,36
